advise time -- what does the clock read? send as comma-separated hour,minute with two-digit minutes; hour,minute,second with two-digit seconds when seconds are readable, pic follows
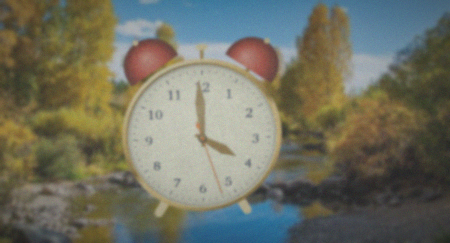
3,59,27
